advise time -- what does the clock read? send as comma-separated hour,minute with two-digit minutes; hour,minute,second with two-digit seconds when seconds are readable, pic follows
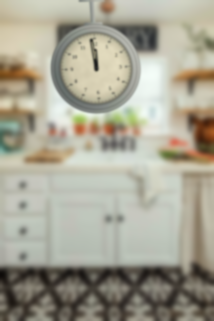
11,59
